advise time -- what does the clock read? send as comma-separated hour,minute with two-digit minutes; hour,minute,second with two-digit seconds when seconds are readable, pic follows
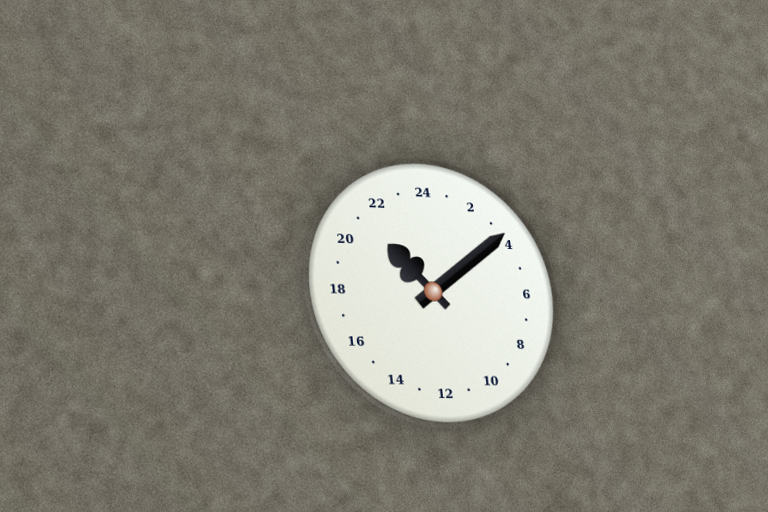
21,09
